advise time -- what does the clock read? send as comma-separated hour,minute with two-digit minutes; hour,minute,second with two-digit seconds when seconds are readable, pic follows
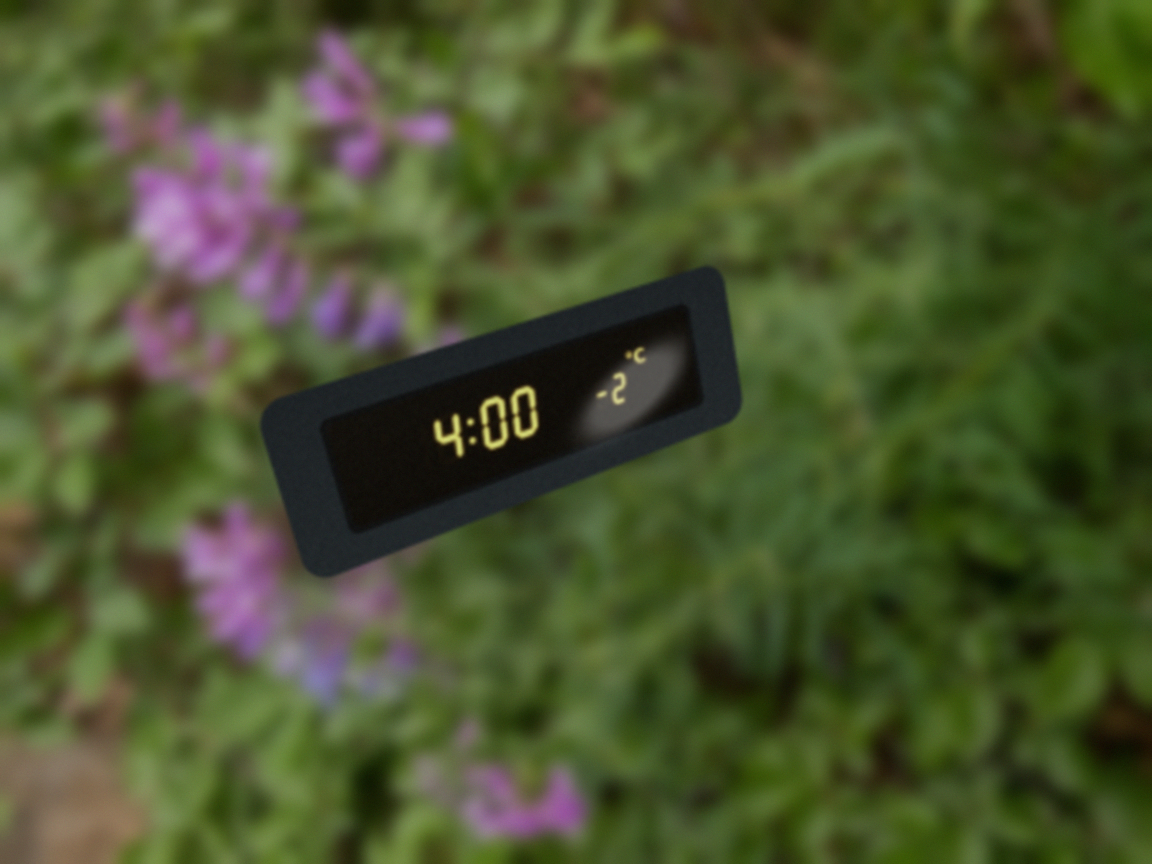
4,00
